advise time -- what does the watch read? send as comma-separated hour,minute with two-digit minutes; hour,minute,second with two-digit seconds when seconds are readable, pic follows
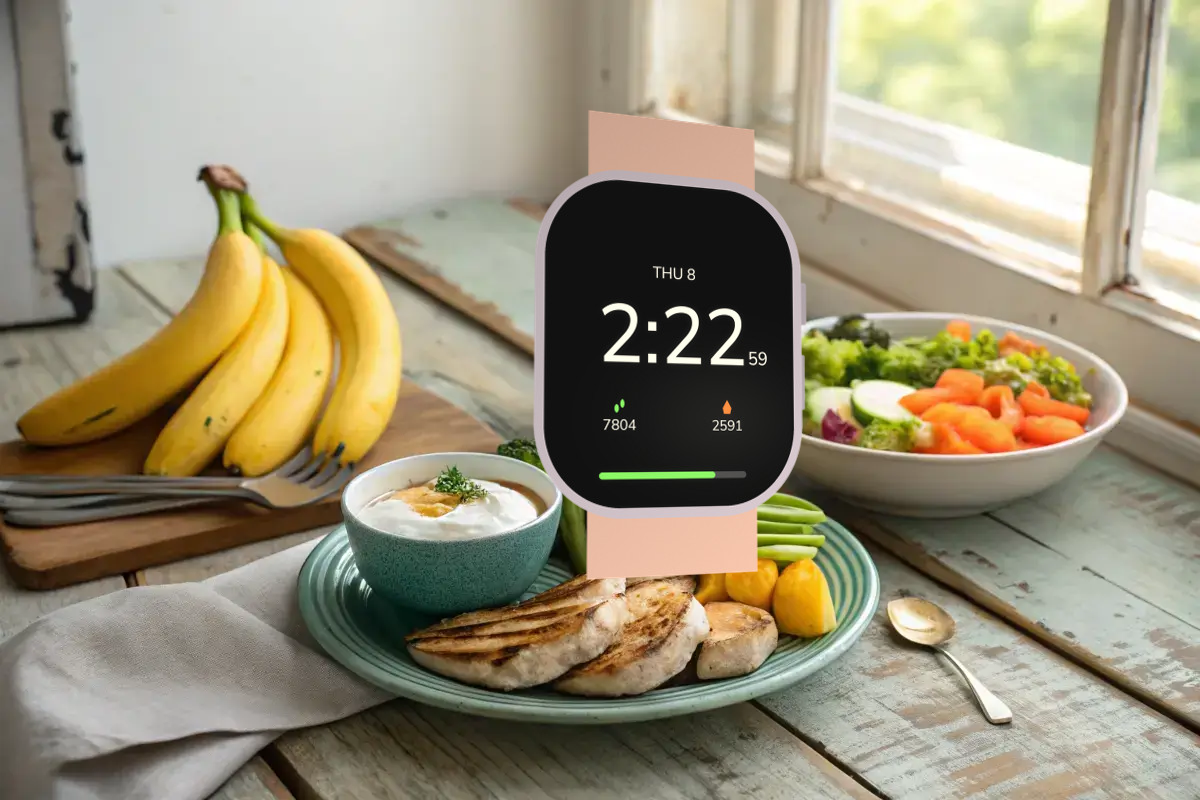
2,22,59
